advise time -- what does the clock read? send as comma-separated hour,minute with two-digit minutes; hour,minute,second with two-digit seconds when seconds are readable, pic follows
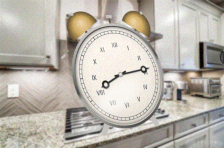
8,14
